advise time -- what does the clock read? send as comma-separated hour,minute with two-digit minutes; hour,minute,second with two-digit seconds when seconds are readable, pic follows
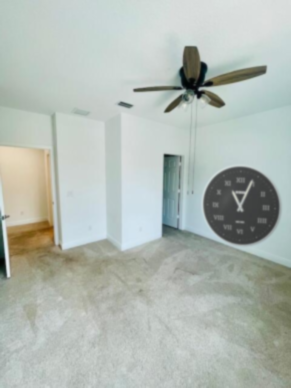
11,04
